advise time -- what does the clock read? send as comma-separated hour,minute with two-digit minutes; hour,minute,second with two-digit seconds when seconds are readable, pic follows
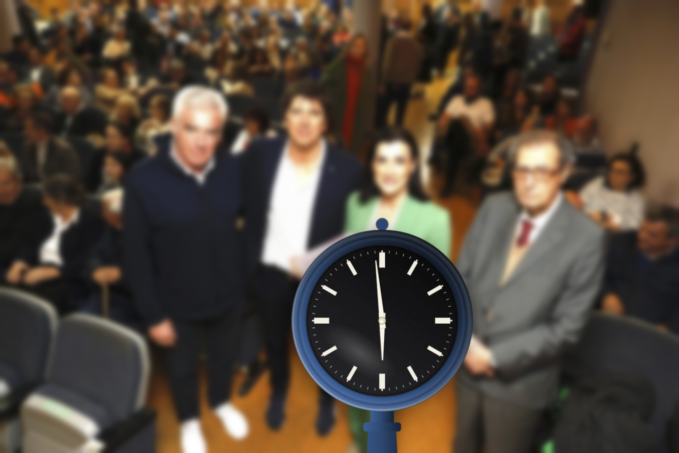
5,59
